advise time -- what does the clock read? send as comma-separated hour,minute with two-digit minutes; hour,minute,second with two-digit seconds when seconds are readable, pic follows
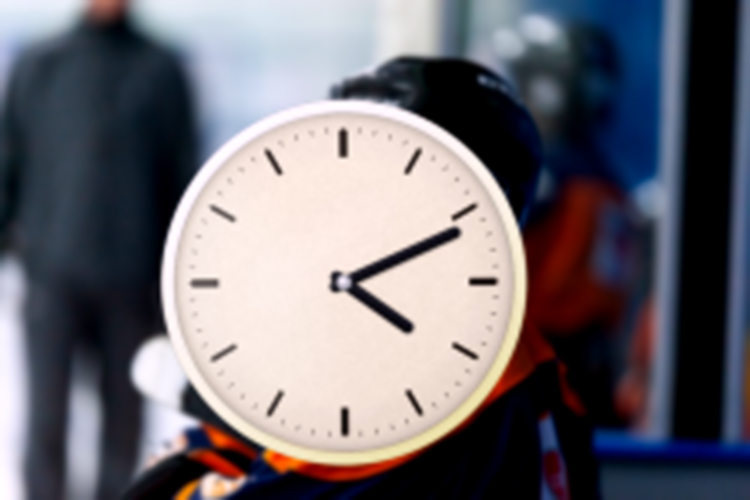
4,11
